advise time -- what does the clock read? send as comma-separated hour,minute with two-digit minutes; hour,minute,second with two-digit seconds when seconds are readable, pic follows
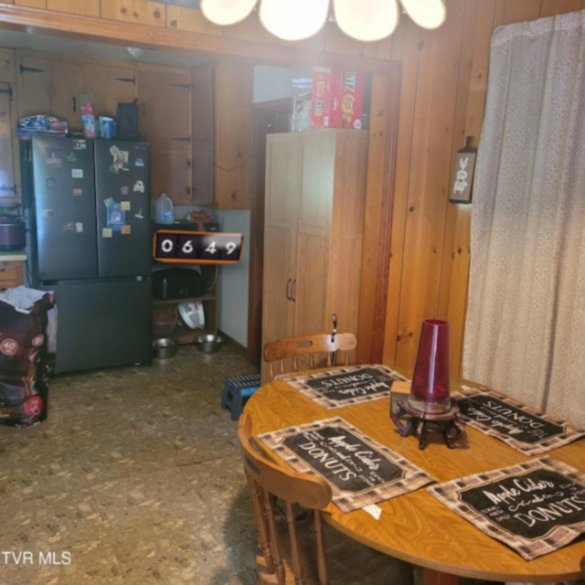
6,49
